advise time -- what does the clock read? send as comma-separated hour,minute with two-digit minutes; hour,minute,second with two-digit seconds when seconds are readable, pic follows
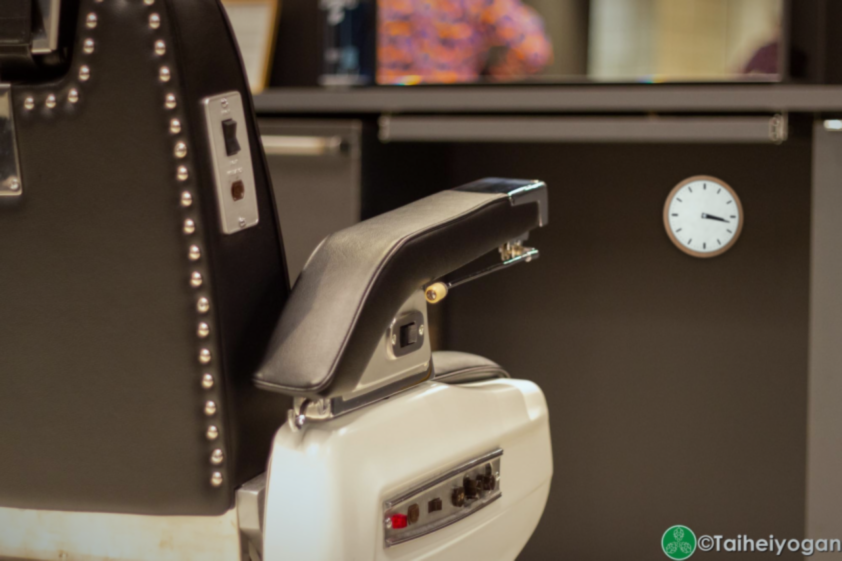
3,17
